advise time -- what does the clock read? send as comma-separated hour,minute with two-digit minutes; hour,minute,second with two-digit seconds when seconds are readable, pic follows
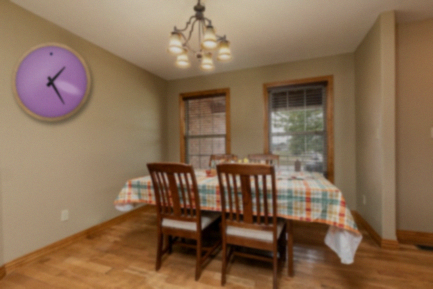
1,25
